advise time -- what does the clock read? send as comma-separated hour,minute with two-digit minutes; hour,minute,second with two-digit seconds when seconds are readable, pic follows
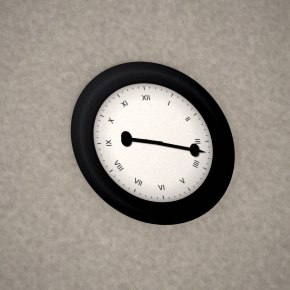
9,17
